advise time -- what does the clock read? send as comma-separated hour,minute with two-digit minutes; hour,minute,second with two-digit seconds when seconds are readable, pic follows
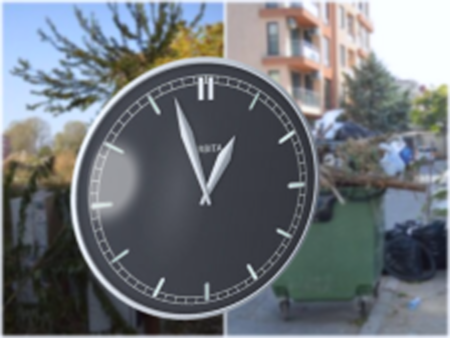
12,57
